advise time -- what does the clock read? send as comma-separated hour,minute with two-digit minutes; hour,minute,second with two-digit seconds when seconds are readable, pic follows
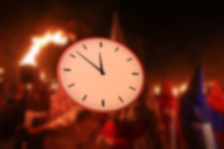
11,52
